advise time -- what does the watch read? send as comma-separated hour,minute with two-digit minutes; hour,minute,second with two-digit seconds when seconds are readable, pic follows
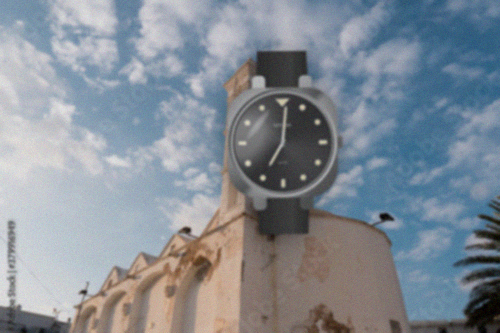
7,01
